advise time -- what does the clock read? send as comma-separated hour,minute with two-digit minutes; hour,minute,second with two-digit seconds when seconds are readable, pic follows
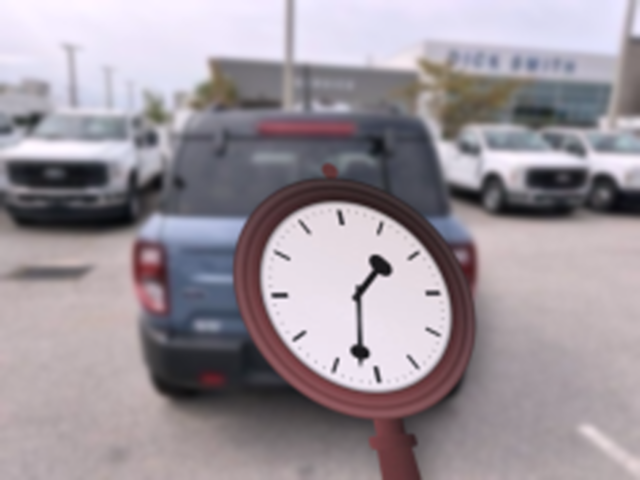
1,32
